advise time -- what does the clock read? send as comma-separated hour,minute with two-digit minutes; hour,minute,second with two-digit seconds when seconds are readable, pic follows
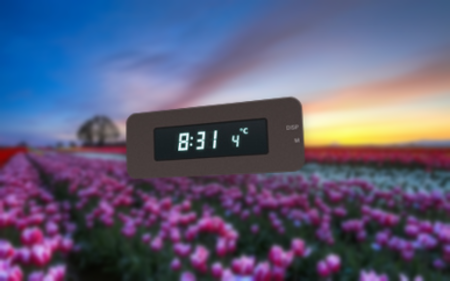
8,31
